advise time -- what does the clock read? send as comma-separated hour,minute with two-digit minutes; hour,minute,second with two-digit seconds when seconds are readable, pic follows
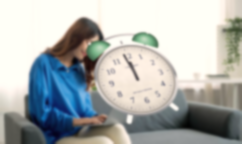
11,59
